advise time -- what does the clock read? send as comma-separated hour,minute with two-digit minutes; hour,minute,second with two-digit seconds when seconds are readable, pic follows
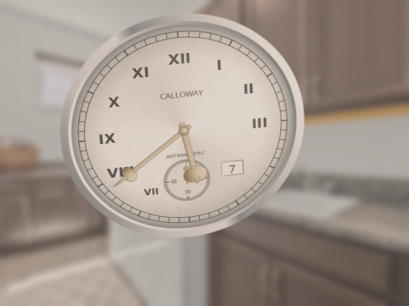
5,39
